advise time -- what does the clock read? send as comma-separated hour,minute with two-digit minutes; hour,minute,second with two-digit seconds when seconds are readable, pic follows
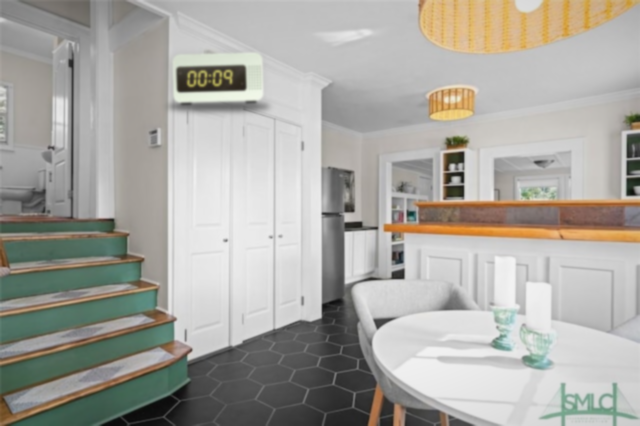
0,09
